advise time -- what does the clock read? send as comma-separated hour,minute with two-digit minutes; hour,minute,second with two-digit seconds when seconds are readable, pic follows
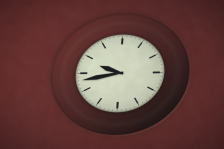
9,43
